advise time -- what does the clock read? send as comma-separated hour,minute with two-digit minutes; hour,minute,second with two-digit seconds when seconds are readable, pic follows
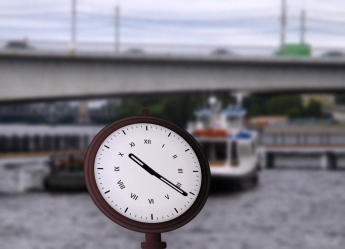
10,21
